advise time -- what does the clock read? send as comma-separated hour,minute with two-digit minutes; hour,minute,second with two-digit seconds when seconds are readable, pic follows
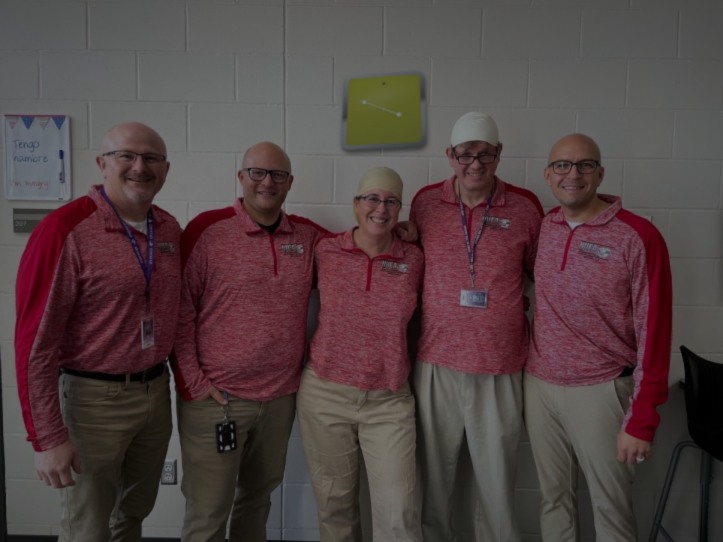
3,49
